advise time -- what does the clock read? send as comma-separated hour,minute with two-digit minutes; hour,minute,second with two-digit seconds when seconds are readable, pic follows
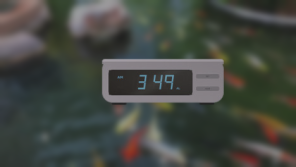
3,49
